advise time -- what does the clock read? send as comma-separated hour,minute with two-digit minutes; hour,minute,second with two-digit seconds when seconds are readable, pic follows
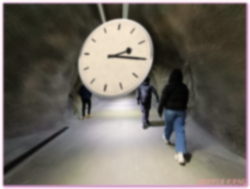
2,15
